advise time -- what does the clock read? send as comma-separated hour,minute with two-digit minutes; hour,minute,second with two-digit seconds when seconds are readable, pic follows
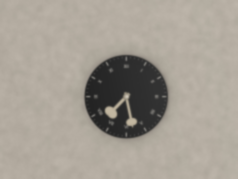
7,28
